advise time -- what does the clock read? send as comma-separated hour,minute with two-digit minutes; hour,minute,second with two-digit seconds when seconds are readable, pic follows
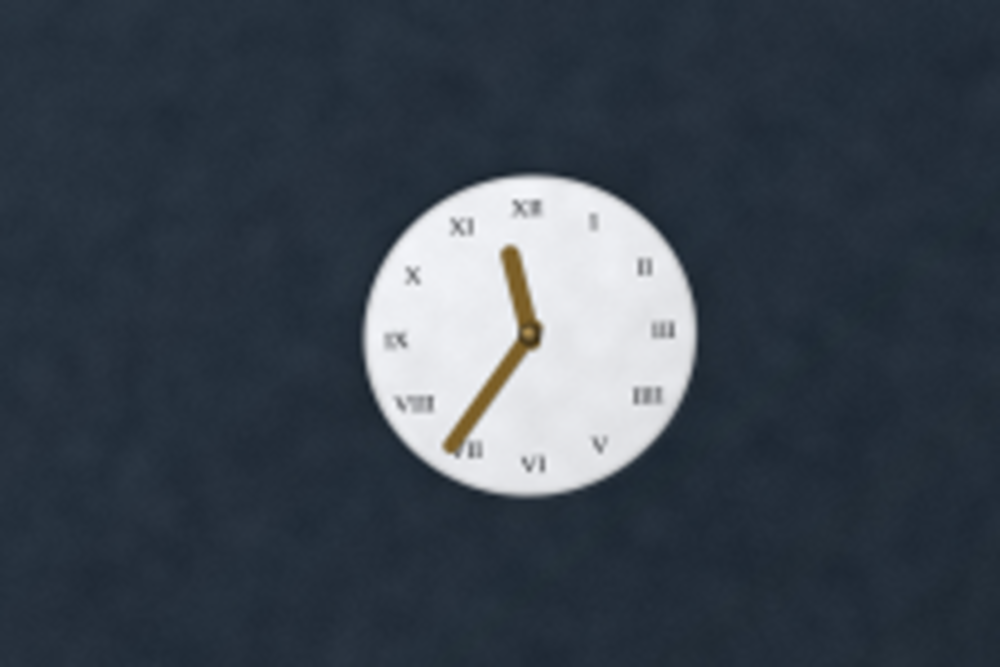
11,36
